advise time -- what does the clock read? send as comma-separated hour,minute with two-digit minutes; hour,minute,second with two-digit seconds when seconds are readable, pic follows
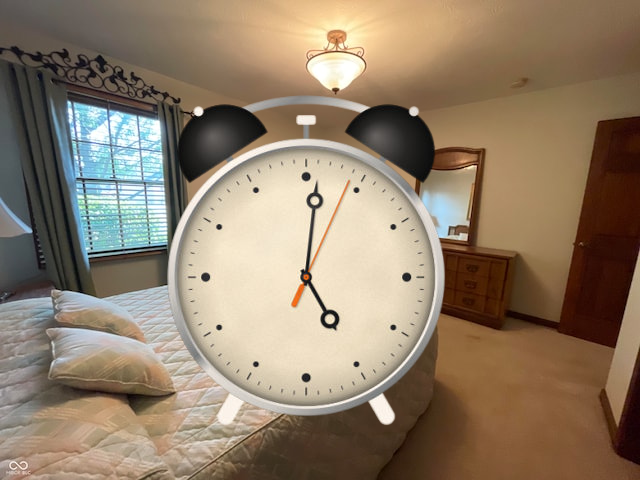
5,01,04
